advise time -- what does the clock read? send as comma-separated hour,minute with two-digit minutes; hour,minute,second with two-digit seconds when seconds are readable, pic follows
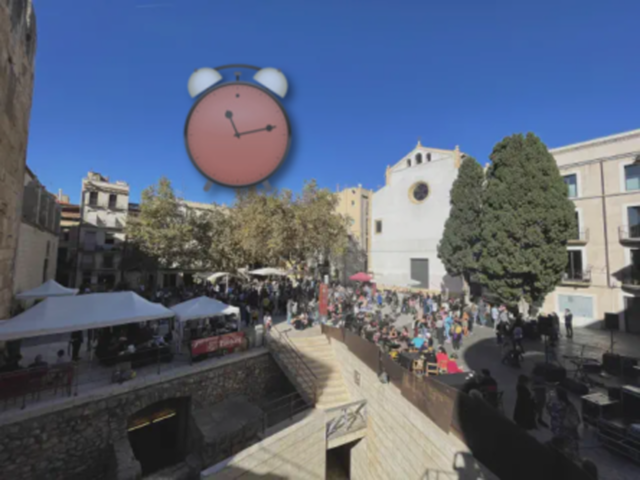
11,13
